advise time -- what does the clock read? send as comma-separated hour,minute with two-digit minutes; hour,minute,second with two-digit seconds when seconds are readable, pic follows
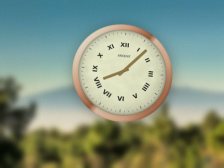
8,07
